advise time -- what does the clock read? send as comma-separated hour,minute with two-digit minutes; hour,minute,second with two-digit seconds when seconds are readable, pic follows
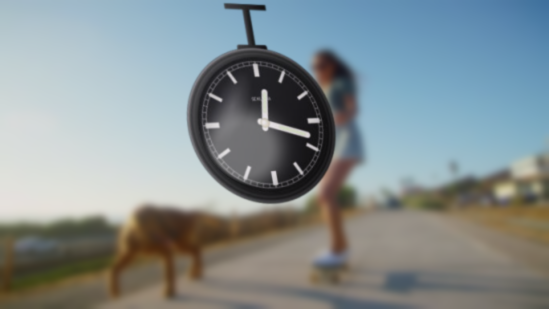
12,18
